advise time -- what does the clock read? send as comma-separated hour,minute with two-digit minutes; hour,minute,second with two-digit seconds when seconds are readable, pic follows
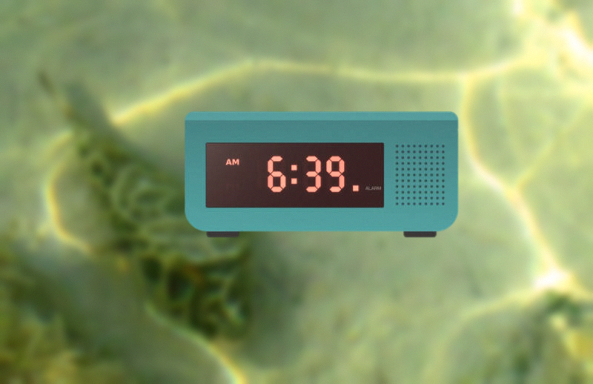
6,39
